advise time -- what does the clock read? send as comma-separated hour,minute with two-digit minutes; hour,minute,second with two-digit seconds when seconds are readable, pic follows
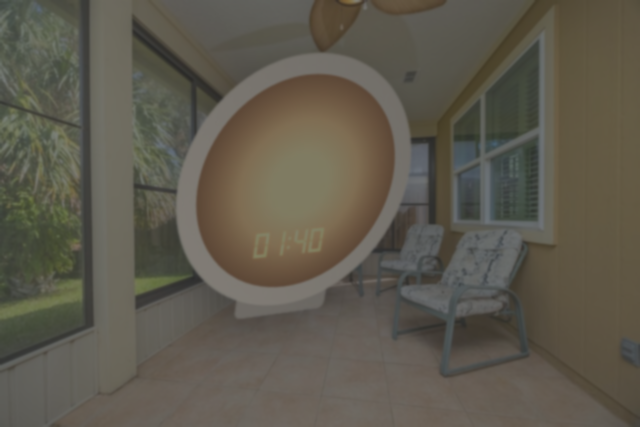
1,40
